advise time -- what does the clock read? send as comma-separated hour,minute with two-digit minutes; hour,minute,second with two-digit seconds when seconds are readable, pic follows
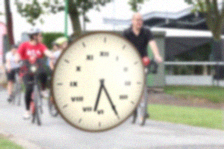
6,25
